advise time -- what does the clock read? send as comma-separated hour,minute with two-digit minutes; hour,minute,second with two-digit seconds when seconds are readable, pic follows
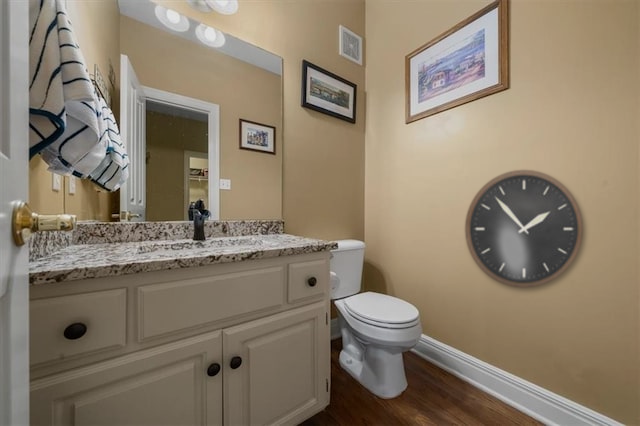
1,53
